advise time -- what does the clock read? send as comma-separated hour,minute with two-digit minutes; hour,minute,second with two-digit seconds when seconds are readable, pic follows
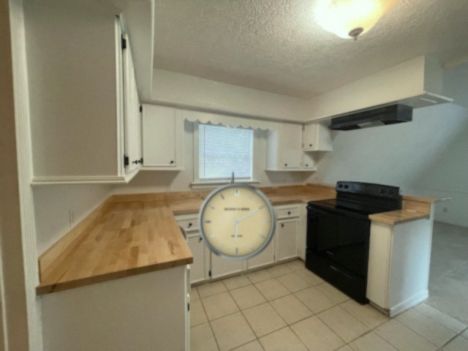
6,10
